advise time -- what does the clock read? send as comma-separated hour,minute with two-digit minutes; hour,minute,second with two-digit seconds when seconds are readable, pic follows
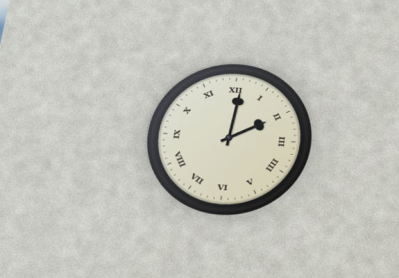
2,01
